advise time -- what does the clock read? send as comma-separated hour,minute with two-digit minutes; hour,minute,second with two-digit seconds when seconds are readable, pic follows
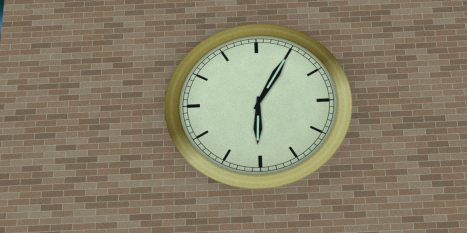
6,05
